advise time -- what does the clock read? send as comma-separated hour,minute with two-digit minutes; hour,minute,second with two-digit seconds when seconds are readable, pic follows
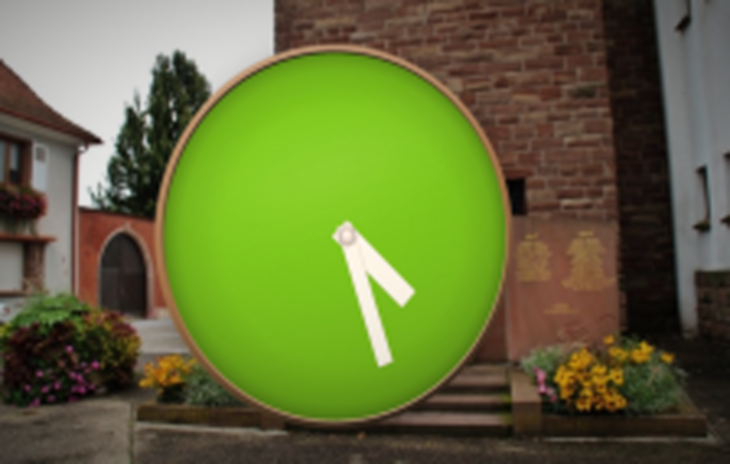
4,27
